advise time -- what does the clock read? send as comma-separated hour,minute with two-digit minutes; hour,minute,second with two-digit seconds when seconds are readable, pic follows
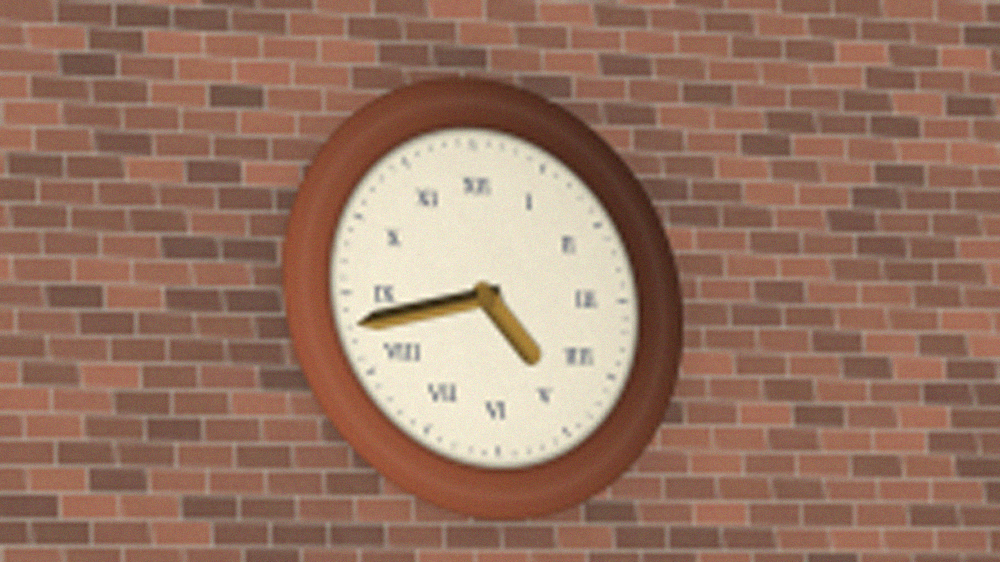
4,43
